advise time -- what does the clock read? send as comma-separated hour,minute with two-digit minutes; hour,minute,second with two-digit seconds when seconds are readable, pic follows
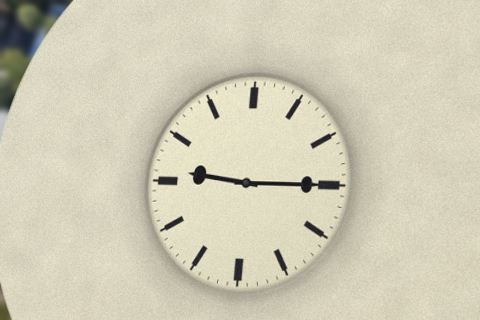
9,15
